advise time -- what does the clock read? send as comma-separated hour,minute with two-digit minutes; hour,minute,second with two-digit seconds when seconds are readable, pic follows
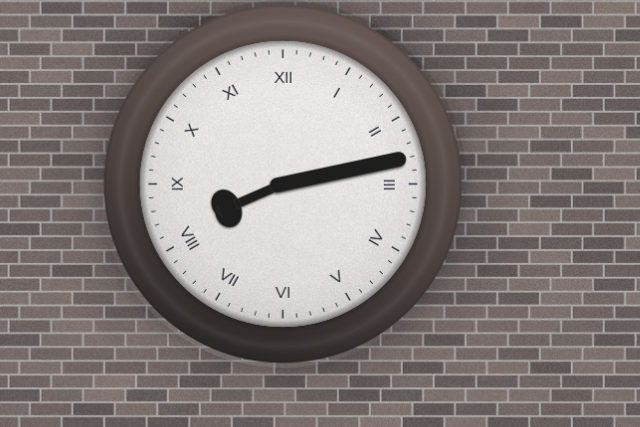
8,13
